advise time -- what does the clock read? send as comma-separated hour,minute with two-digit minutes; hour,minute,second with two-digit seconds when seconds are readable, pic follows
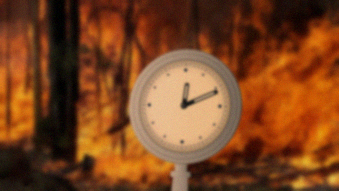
12,11
